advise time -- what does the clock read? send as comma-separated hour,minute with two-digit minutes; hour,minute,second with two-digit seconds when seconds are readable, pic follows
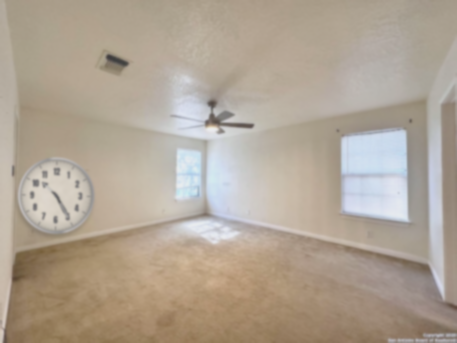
10,25
